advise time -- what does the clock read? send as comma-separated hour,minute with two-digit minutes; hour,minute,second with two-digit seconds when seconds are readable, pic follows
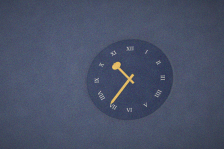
10,36
